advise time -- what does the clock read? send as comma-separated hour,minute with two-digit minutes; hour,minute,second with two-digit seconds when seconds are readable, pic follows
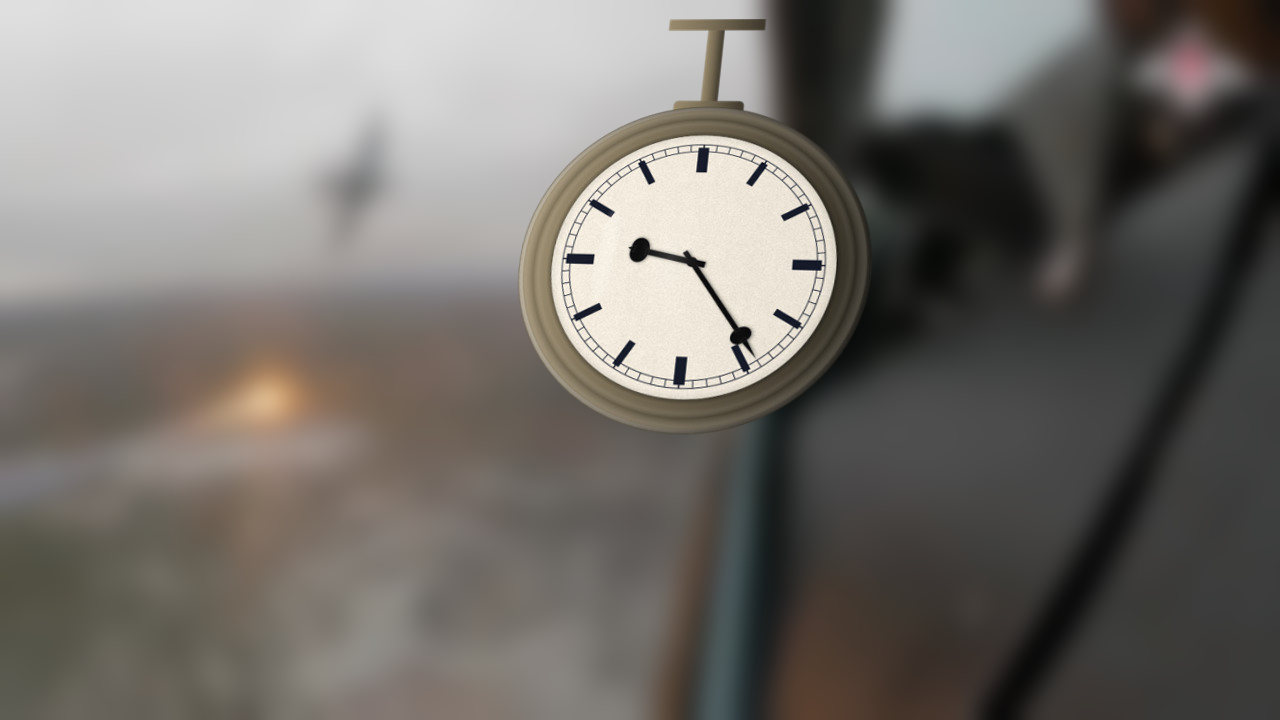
9,24
